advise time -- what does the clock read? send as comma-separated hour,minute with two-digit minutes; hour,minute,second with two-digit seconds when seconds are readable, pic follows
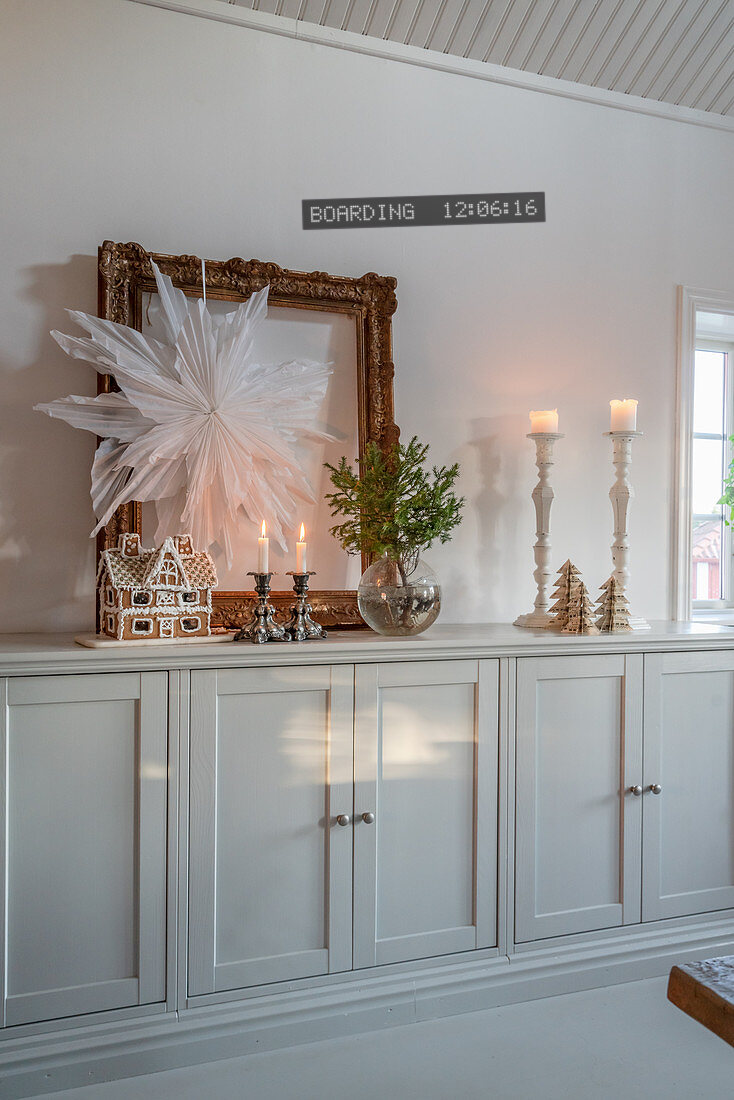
12,06,16
